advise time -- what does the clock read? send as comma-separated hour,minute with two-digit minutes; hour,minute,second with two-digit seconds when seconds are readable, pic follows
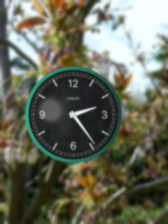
2,24
